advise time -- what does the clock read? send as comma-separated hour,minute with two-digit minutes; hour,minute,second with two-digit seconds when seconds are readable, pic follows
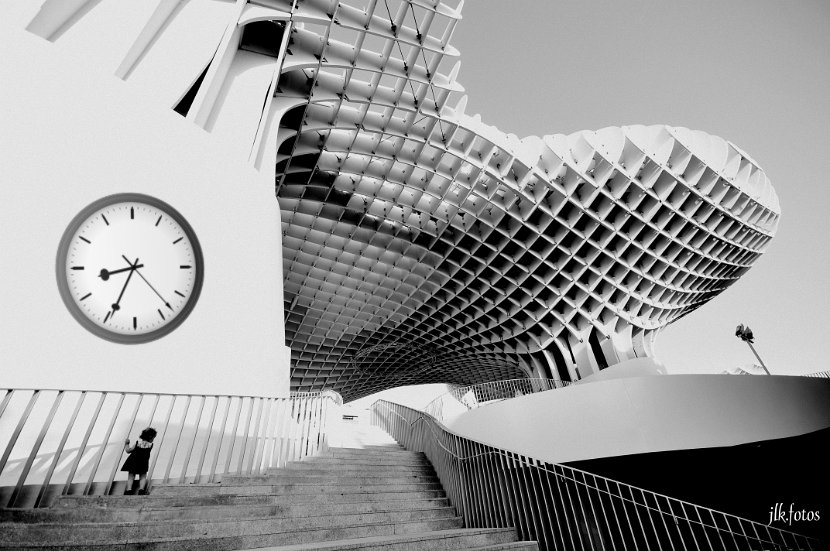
8,34,23
